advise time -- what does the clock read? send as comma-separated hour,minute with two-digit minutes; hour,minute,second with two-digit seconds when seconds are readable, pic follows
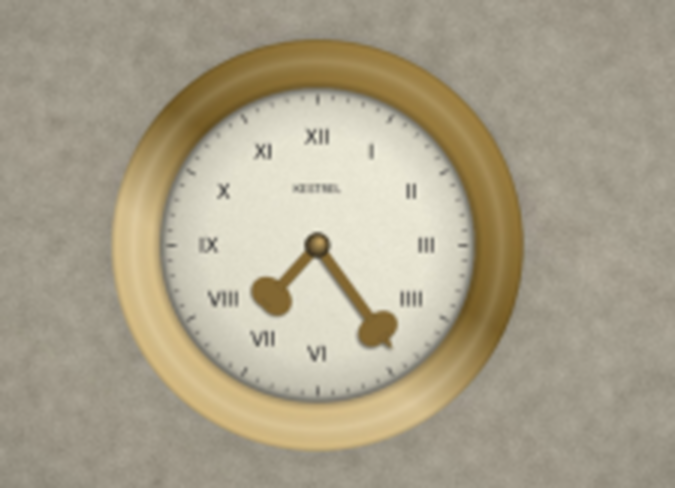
7,24
